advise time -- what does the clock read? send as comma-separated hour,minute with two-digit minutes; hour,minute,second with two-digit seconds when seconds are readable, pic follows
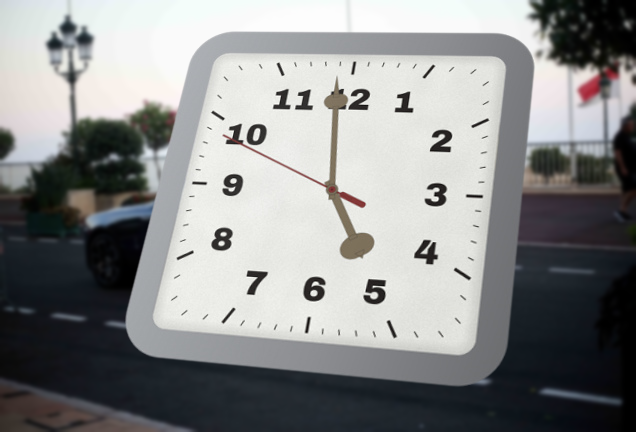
4,58,49
